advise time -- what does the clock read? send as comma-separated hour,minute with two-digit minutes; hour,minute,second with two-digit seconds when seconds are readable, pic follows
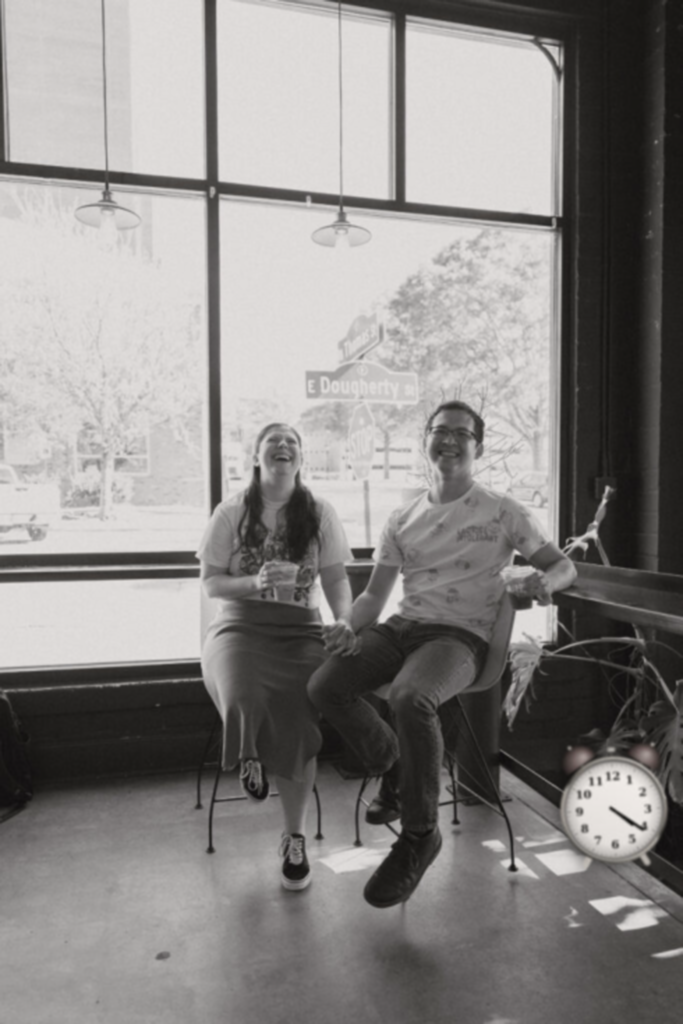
4,21
